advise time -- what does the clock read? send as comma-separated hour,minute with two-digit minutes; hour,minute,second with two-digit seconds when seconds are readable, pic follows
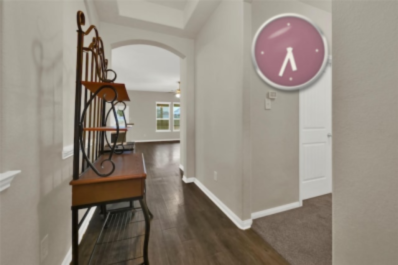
5,34
